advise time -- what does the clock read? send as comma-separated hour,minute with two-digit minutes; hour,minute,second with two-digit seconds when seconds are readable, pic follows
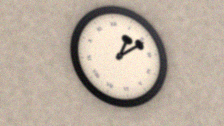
1,11
